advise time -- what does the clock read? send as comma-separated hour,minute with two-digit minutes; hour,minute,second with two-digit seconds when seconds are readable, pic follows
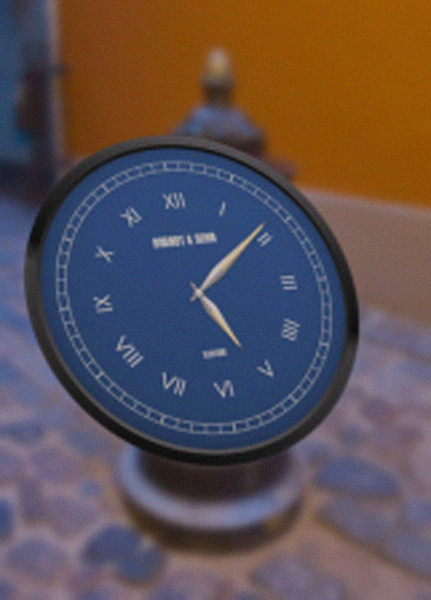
5,09
